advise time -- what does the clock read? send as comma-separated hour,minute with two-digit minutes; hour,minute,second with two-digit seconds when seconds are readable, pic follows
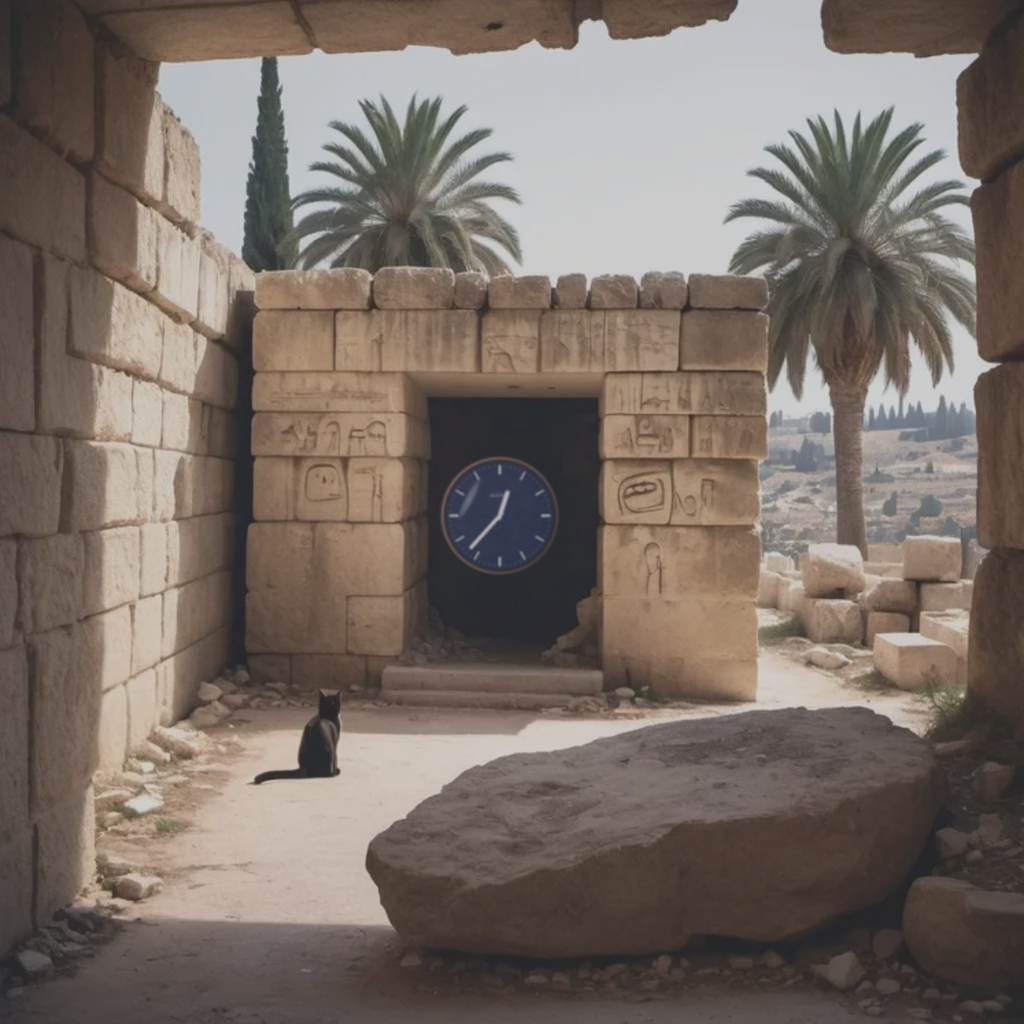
12,37
